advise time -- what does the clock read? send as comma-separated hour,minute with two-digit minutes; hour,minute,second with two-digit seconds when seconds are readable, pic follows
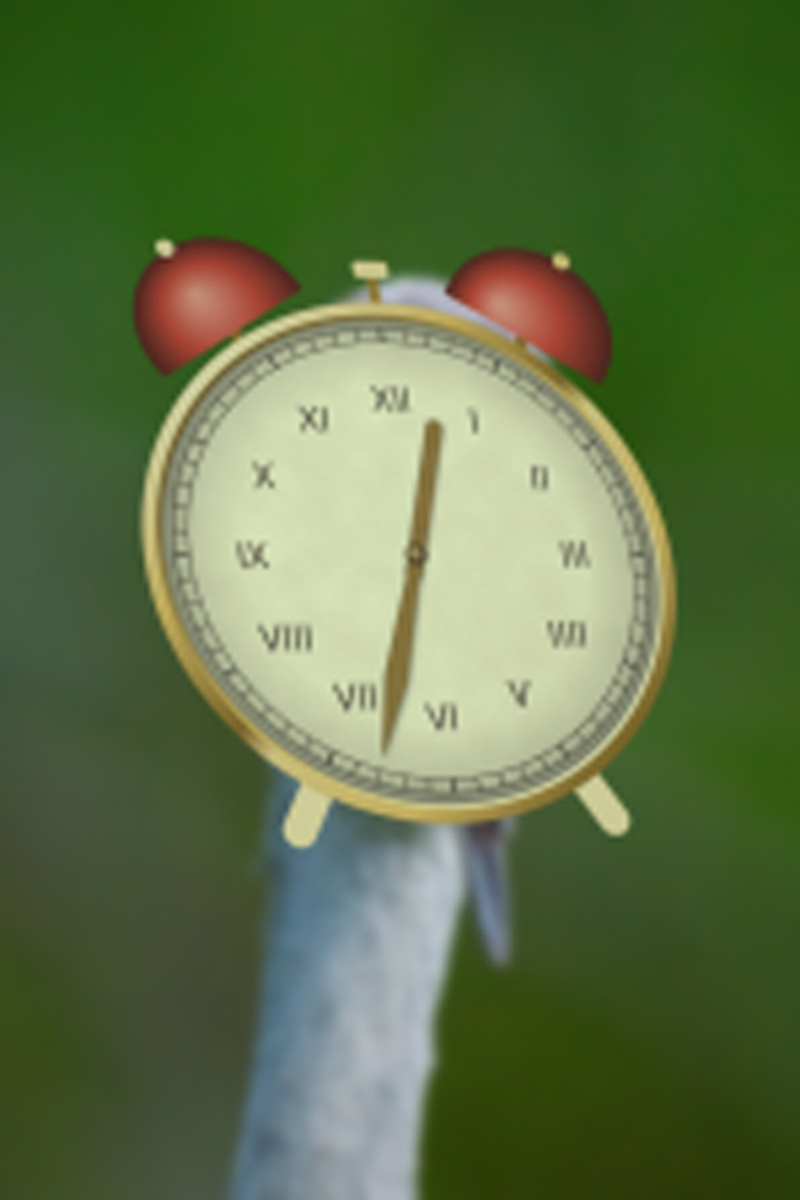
12,33
